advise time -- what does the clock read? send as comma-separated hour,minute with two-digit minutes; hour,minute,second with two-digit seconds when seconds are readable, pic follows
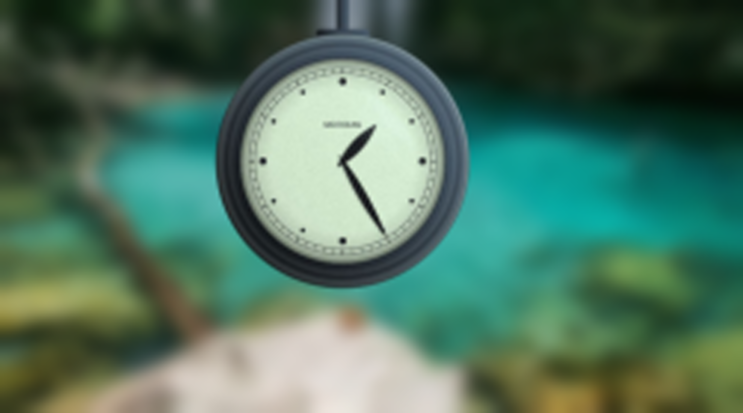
1,25
